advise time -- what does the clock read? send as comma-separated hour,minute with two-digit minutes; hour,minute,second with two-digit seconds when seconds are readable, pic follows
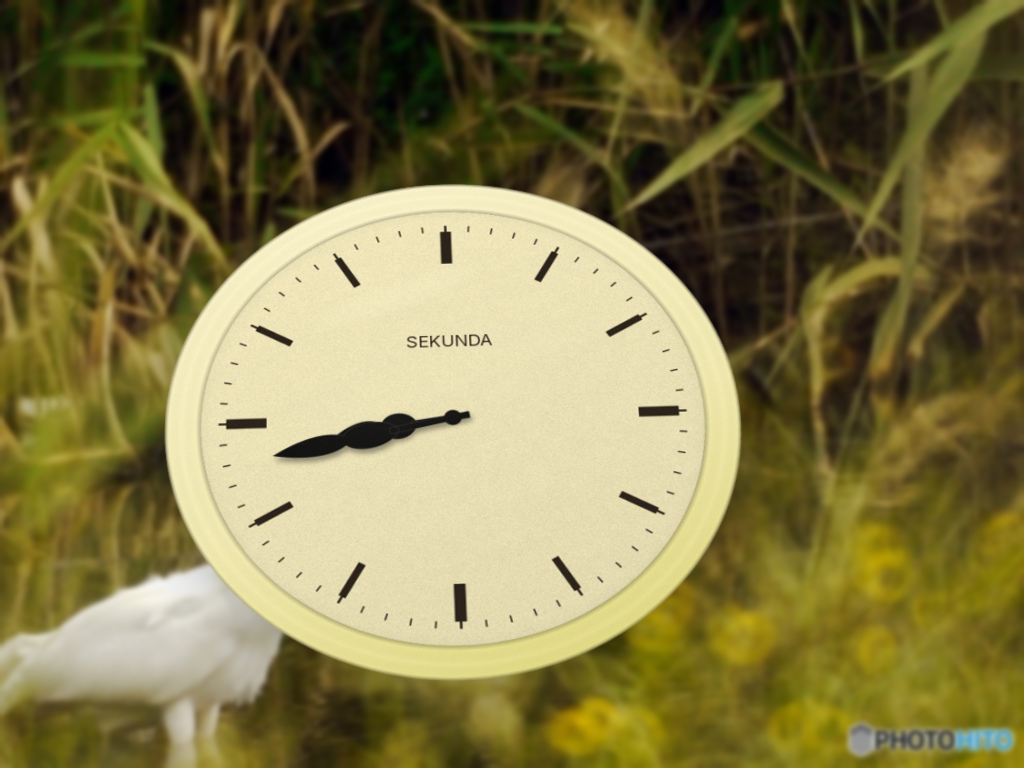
8,43
